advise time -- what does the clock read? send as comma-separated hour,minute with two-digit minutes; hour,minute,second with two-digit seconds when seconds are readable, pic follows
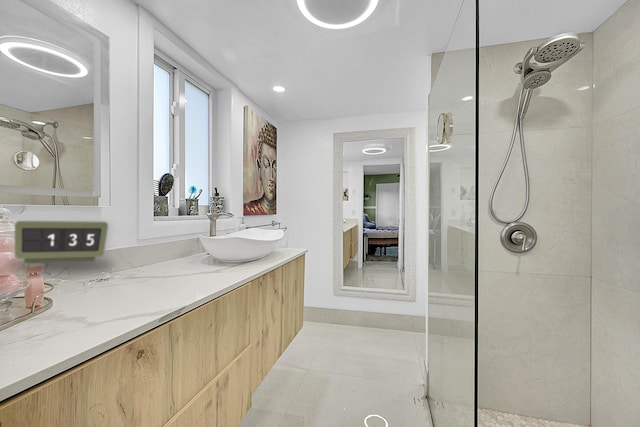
1,35
